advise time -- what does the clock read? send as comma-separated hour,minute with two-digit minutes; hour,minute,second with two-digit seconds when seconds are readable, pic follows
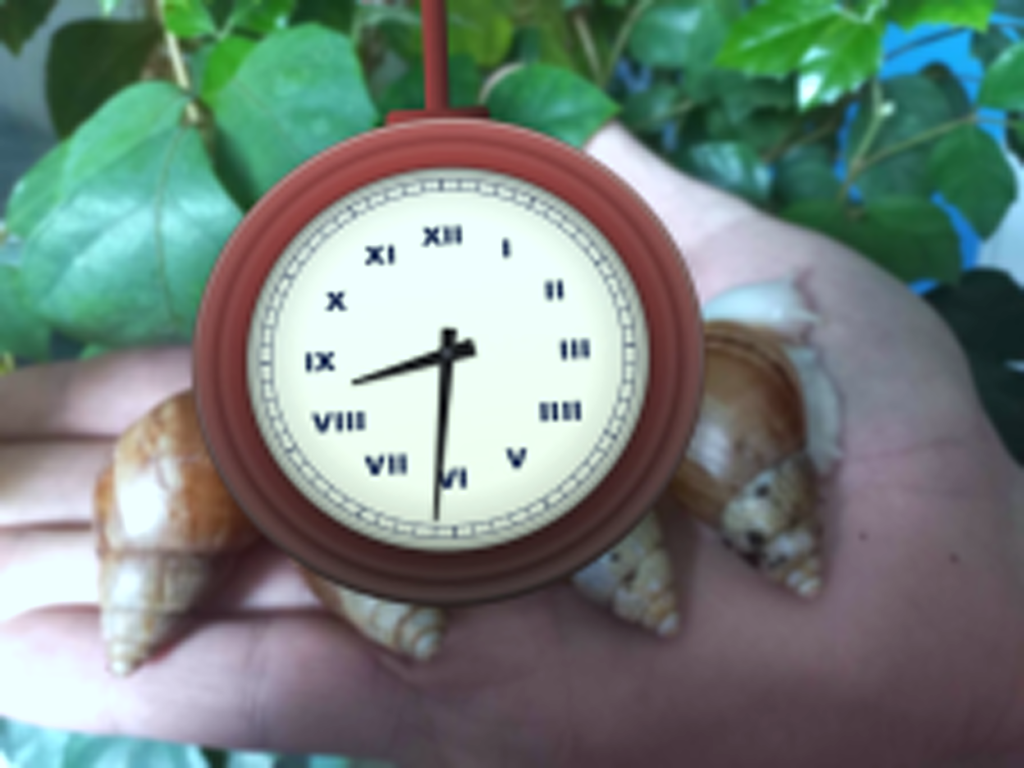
8,31
